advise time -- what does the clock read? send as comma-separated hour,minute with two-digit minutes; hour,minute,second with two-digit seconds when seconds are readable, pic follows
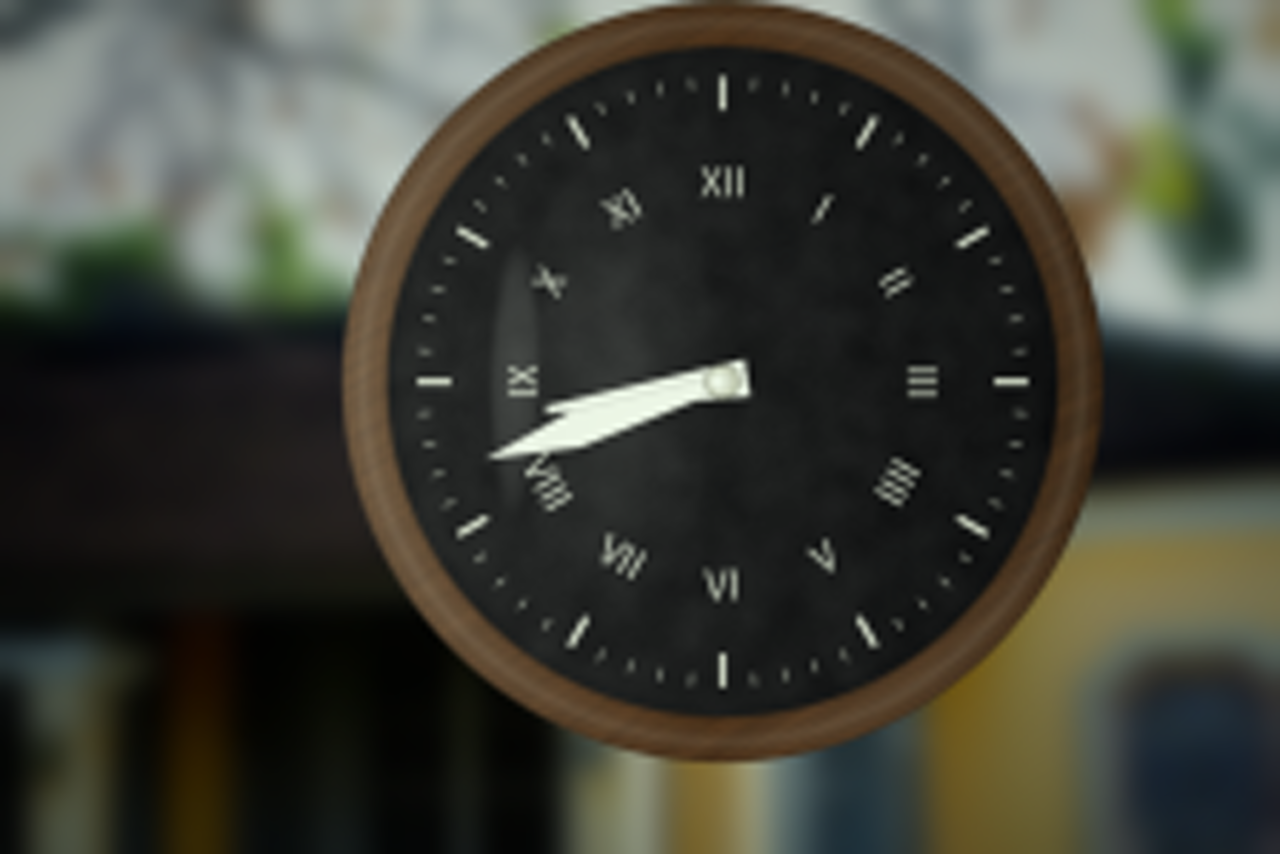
8,42
